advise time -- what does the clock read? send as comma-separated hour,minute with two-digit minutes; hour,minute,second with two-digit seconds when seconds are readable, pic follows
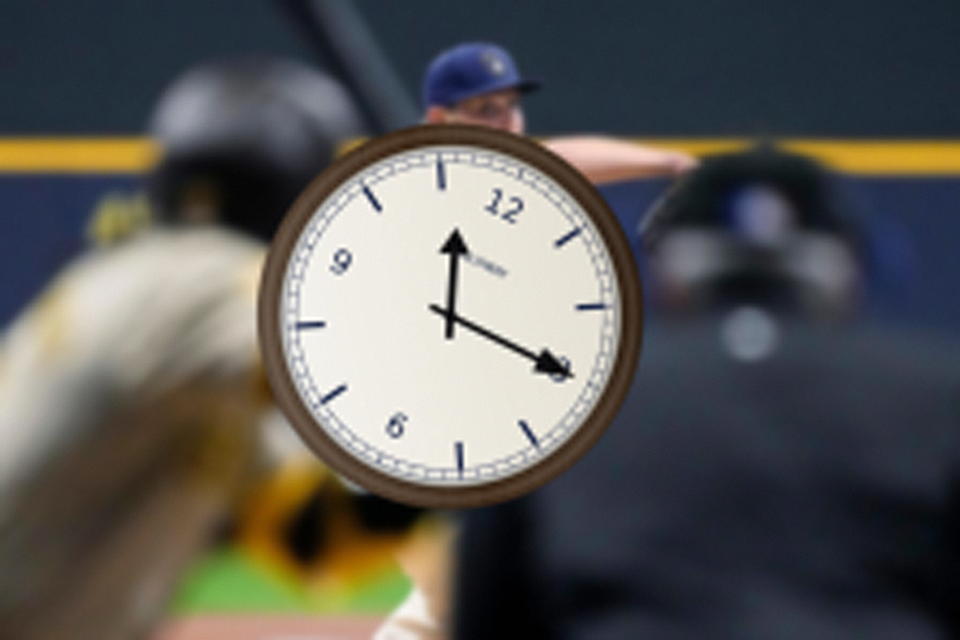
11,15
